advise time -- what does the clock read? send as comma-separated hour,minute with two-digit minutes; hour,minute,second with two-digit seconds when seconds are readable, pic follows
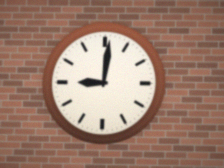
9,01
